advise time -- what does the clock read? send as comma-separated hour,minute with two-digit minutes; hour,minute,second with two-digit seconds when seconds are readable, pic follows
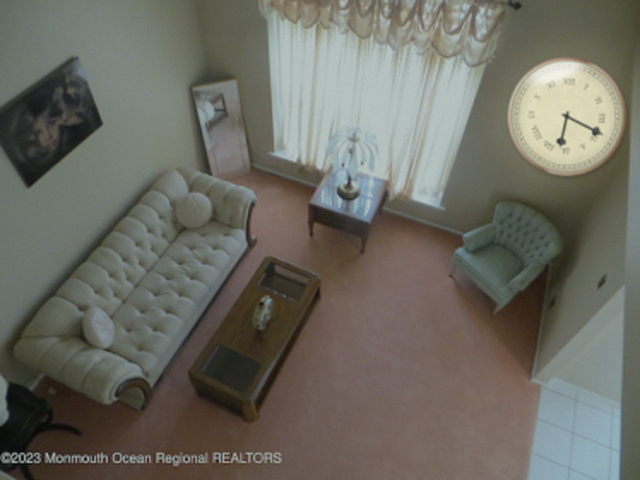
6,19
